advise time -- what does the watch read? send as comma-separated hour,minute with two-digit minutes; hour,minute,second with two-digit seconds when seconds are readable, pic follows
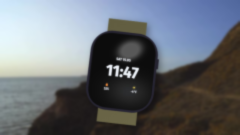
11,47
